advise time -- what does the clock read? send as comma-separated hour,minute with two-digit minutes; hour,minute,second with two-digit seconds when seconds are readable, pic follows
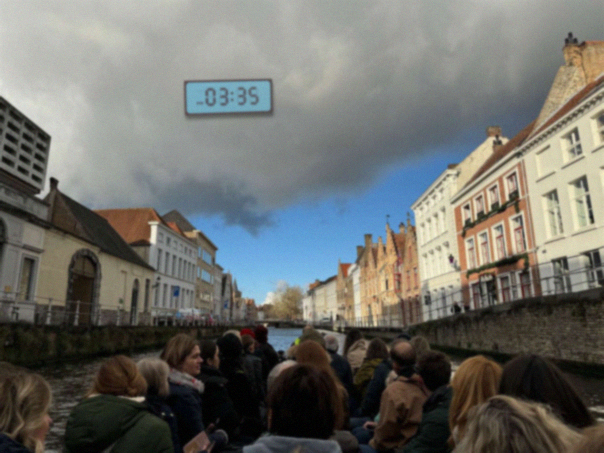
3,35
